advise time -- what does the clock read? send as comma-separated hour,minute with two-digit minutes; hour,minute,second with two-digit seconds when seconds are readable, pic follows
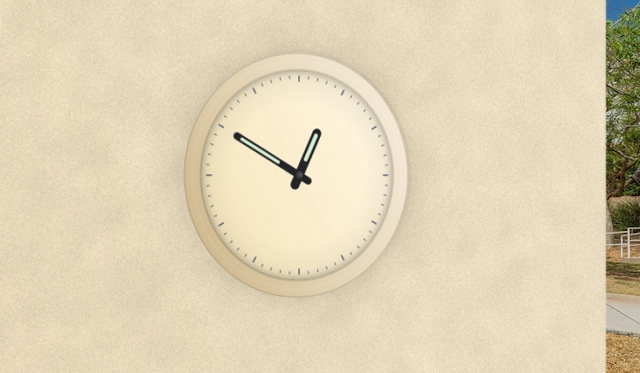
12,50
